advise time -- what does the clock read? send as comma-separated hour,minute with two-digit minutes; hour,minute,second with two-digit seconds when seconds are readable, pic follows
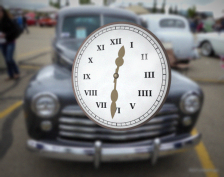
12,31
